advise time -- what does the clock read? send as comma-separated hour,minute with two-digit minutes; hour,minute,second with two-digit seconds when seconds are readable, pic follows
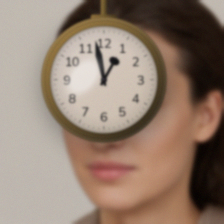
12,58
